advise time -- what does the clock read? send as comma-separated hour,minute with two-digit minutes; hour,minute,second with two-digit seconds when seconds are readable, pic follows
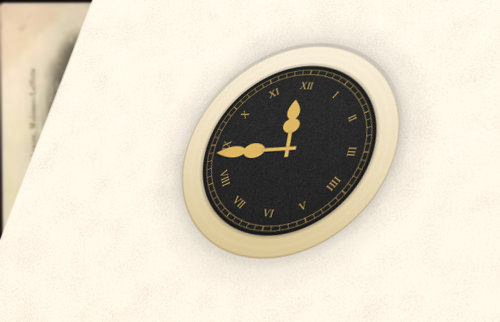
11,44
